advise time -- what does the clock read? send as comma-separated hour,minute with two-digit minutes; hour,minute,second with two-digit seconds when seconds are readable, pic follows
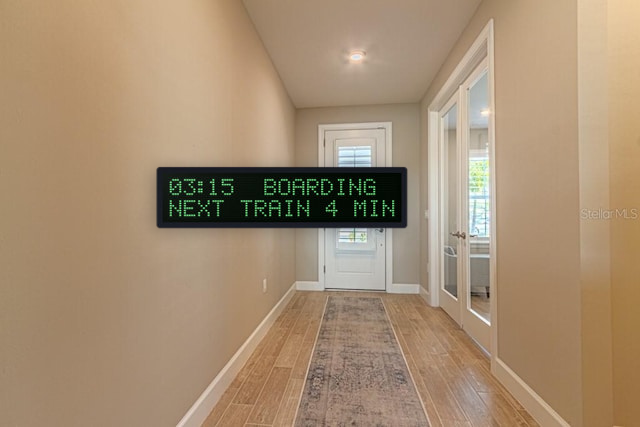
3,15
